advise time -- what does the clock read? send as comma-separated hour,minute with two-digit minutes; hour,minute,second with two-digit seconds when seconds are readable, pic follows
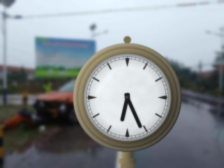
6,26
